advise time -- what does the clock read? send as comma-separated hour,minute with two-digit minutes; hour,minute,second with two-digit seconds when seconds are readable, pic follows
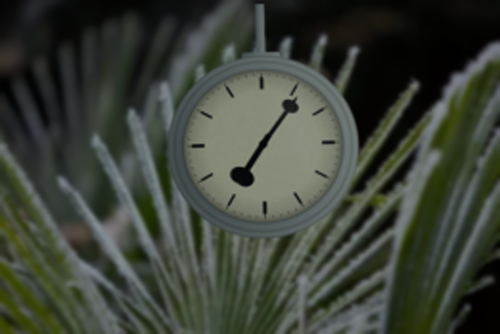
7,06
